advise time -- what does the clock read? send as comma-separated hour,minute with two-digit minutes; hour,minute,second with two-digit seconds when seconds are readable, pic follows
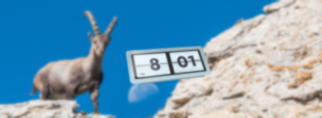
8,01
